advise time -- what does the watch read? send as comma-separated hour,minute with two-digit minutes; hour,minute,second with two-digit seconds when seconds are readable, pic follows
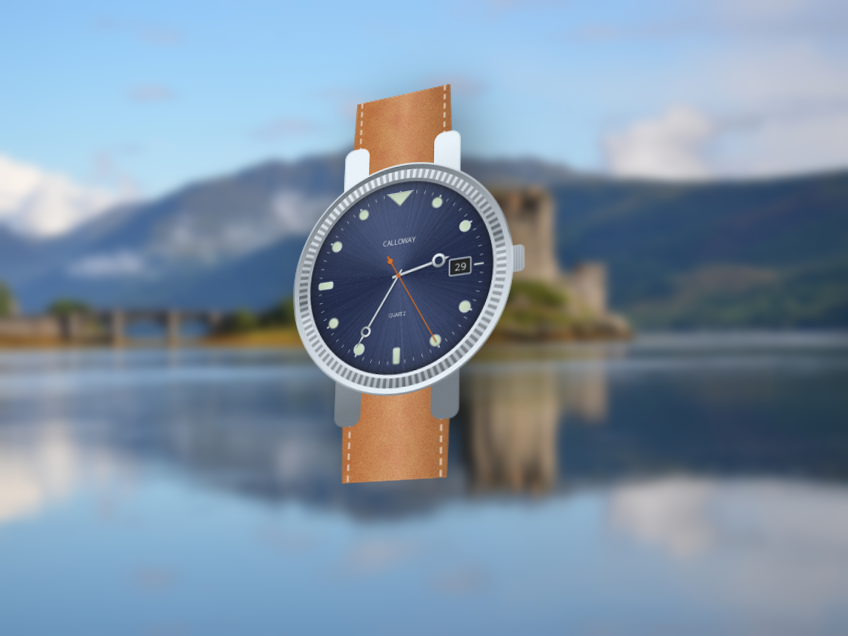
2,35,25
